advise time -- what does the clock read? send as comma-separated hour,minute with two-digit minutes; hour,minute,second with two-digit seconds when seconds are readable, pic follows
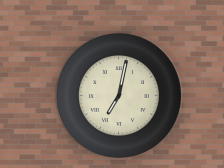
7,02
